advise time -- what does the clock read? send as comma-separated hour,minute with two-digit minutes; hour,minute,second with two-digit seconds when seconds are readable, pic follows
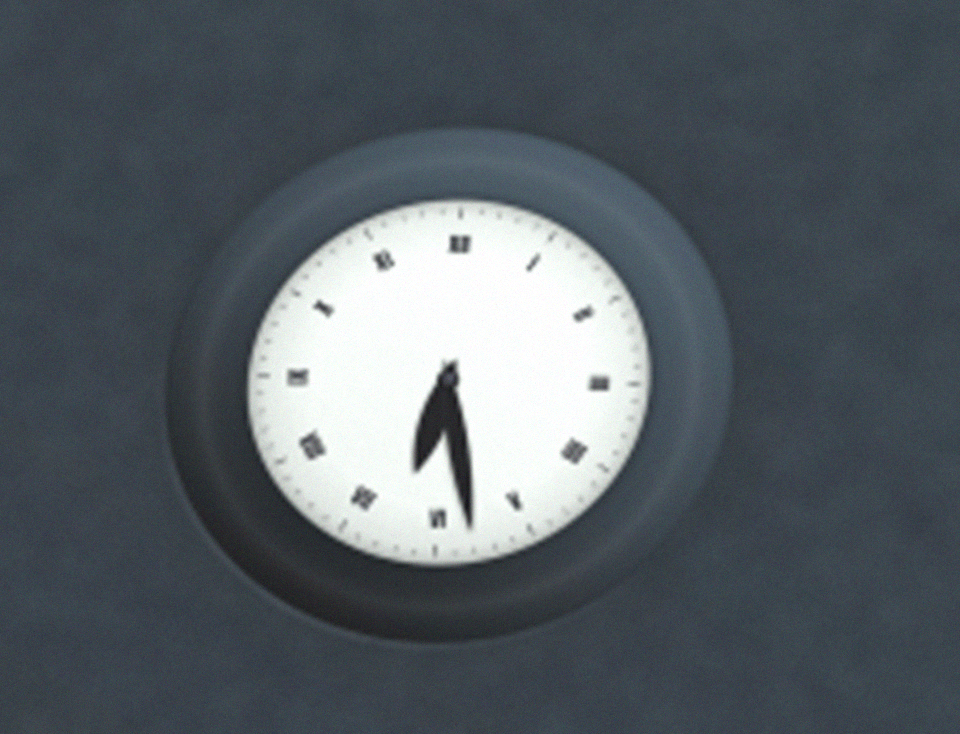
6,28
